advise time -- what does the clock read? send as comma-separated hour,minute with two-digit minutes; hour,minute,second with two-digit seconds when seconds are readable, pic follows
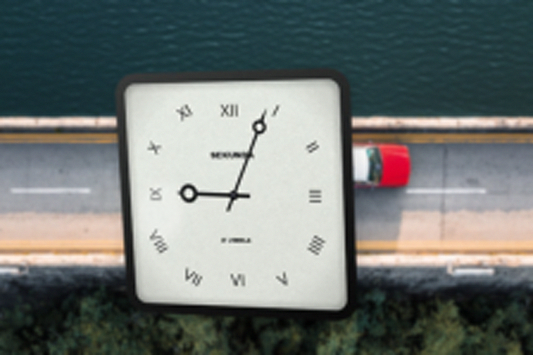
9,04
